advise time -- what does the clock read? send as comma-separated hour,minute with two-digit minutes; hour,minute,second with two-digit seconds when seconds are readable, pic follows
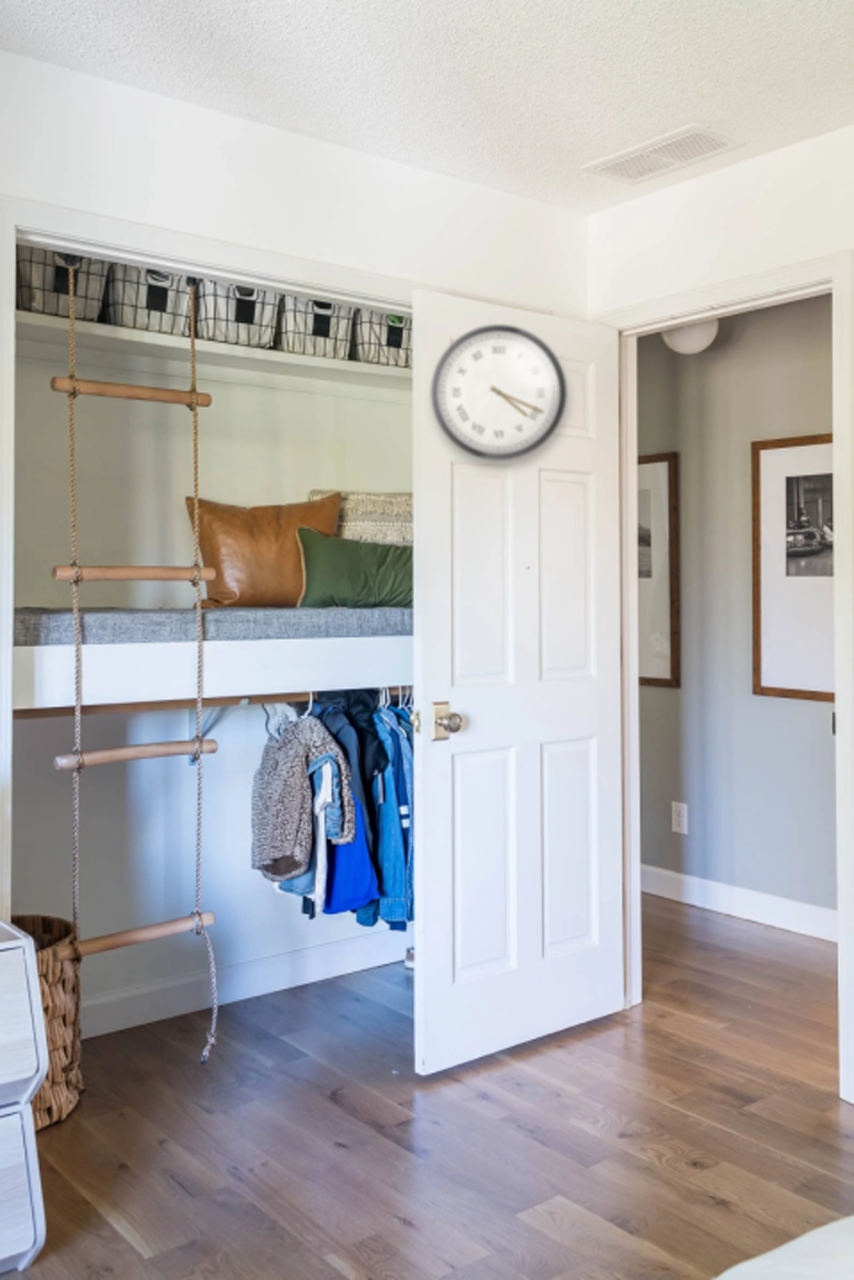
4,19
